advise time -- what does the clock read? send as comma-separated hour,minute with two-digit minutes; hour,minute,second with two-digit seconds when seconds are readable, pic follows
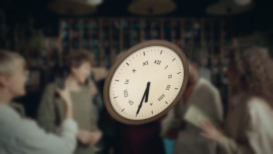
5,30
